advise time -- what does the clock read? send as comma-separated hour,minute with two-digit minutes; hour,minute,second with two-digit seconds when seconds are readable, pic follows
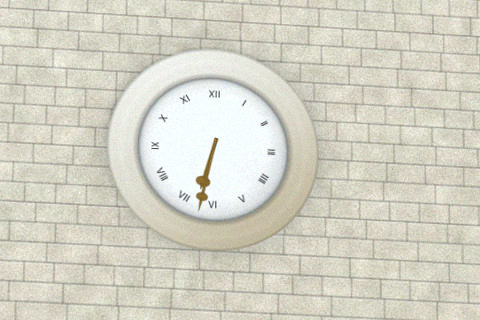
6,32
